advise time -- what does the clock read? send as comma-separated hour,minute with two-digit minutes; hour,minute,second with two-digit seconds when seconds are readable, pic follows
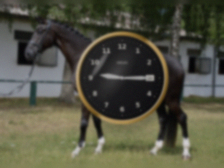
9,15
